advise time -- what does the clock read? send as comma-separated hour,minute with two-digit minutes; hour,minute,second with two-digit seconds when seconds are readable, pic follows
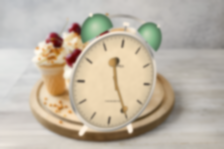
11,25
